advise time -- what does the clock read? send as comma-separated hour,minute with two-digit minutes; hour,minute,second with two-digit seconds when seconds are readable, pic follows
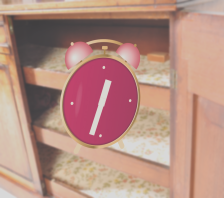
12,33
